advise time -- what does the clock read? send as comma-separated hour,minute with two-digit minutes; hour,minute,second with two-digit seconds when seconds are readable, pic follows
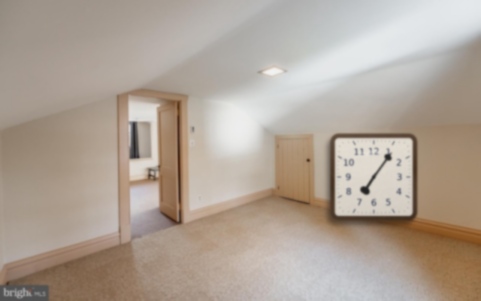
7,06
